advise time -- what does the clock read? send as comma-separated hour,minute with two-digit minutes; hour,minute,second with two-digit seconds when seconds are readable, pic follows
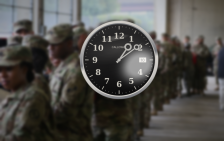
1,09
